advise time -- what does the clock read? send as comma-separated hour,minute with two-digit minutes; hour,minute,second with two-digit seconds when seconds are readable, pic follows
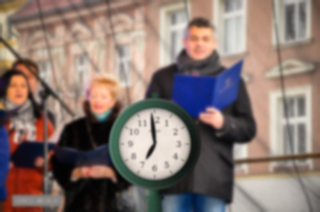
6,59
